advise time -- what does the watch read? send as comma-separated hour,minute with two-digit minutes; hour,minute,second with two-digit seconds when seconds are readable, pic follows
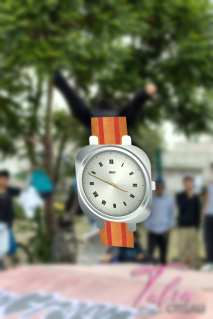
3,49
